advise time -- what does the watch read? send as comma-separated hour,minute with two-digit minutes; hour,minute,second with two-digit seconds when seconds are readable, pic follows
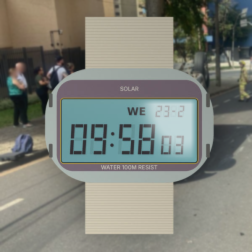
9,58,03
